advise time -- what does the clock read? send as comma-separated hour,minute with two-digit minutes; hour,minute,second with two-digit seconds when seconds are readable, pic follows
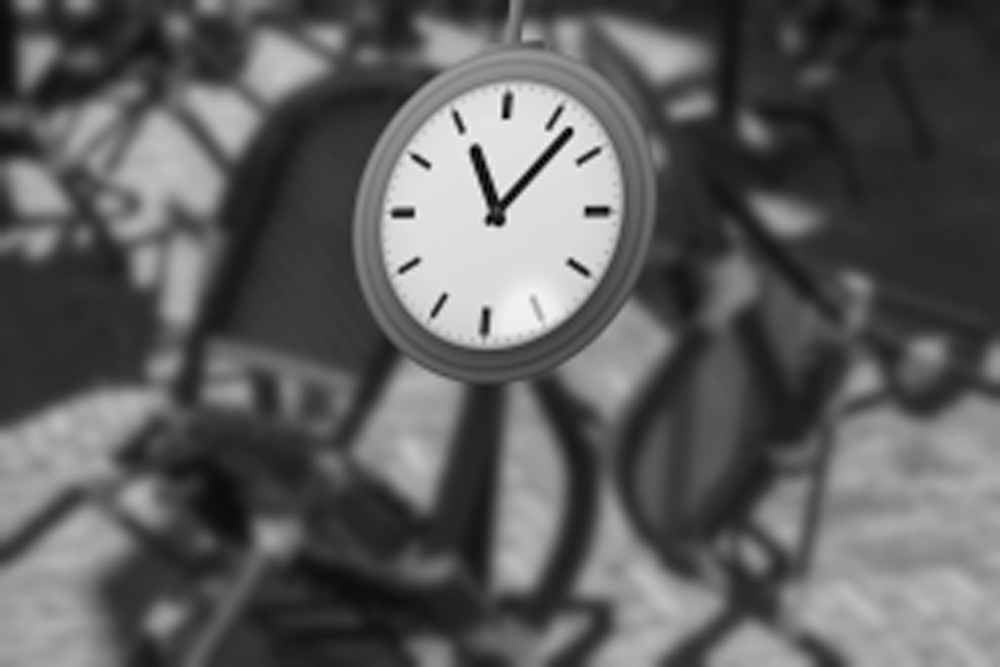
11,07
